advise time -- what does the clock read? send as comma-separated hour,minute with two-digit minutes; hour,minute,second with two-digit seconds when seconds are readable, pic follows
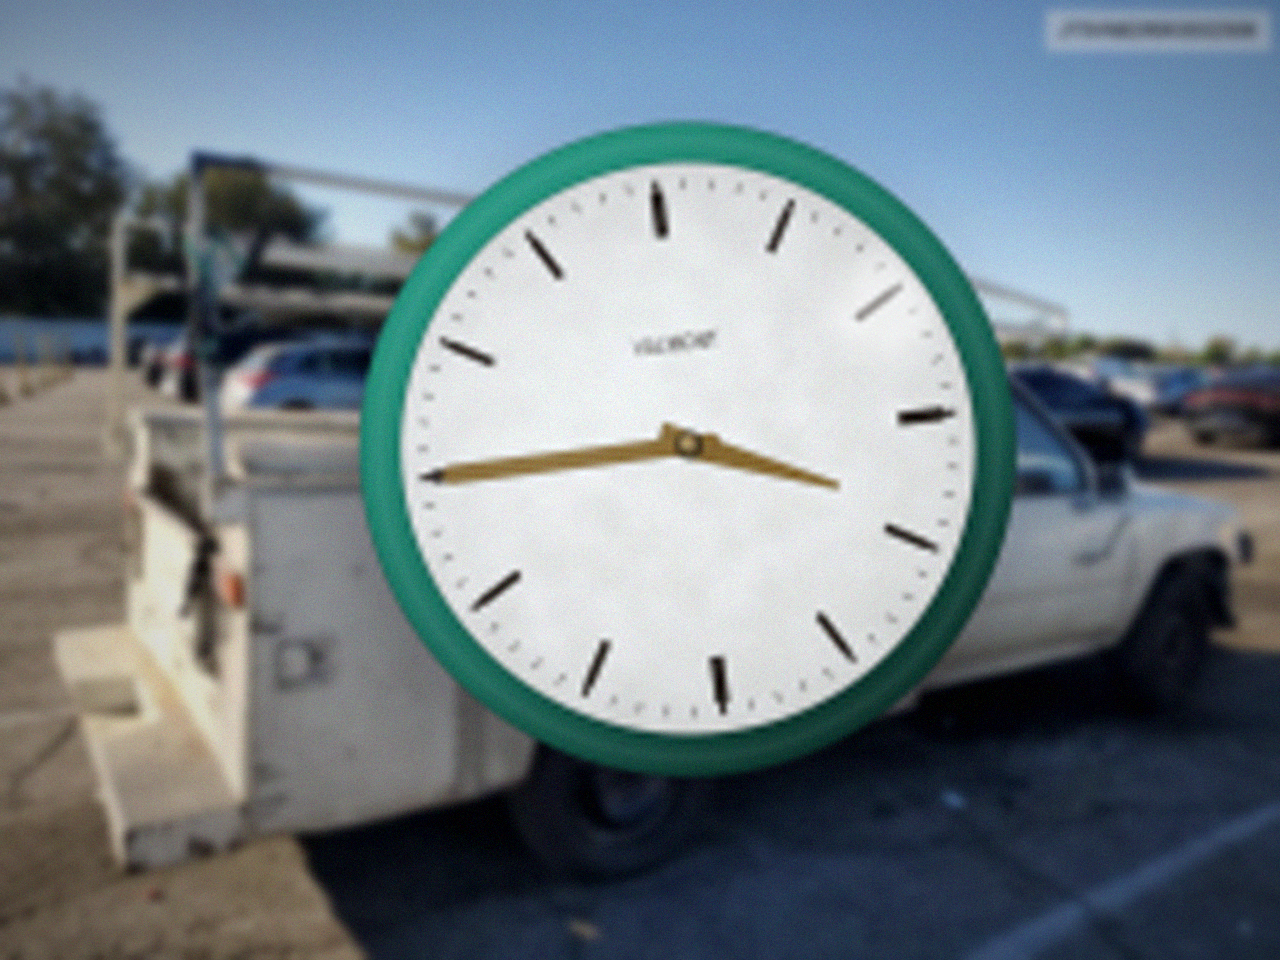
3,45
